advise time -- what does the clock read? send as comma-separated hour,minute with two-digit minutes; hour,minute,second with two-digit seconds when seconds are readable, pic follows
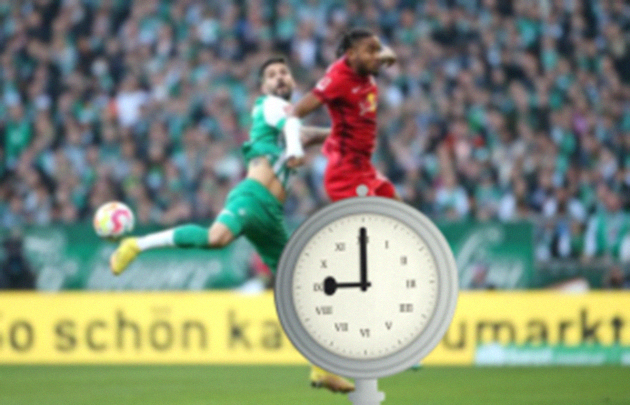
9,00
